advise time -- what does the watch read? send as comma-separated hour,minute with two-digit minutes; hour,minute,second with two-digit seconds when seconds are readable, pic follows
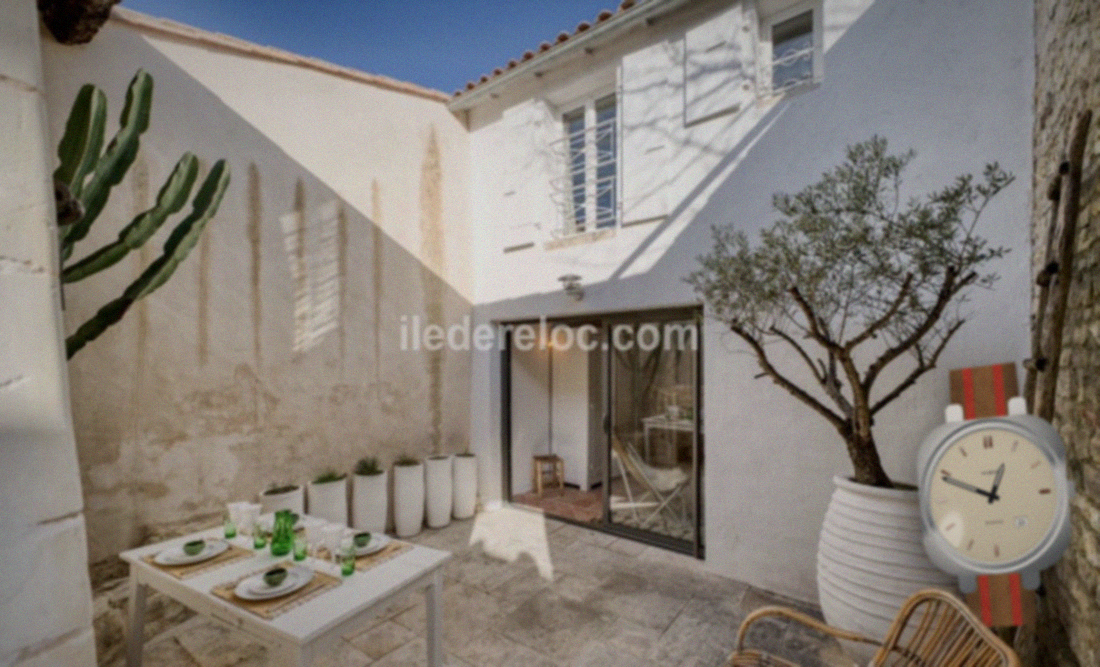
12,49
